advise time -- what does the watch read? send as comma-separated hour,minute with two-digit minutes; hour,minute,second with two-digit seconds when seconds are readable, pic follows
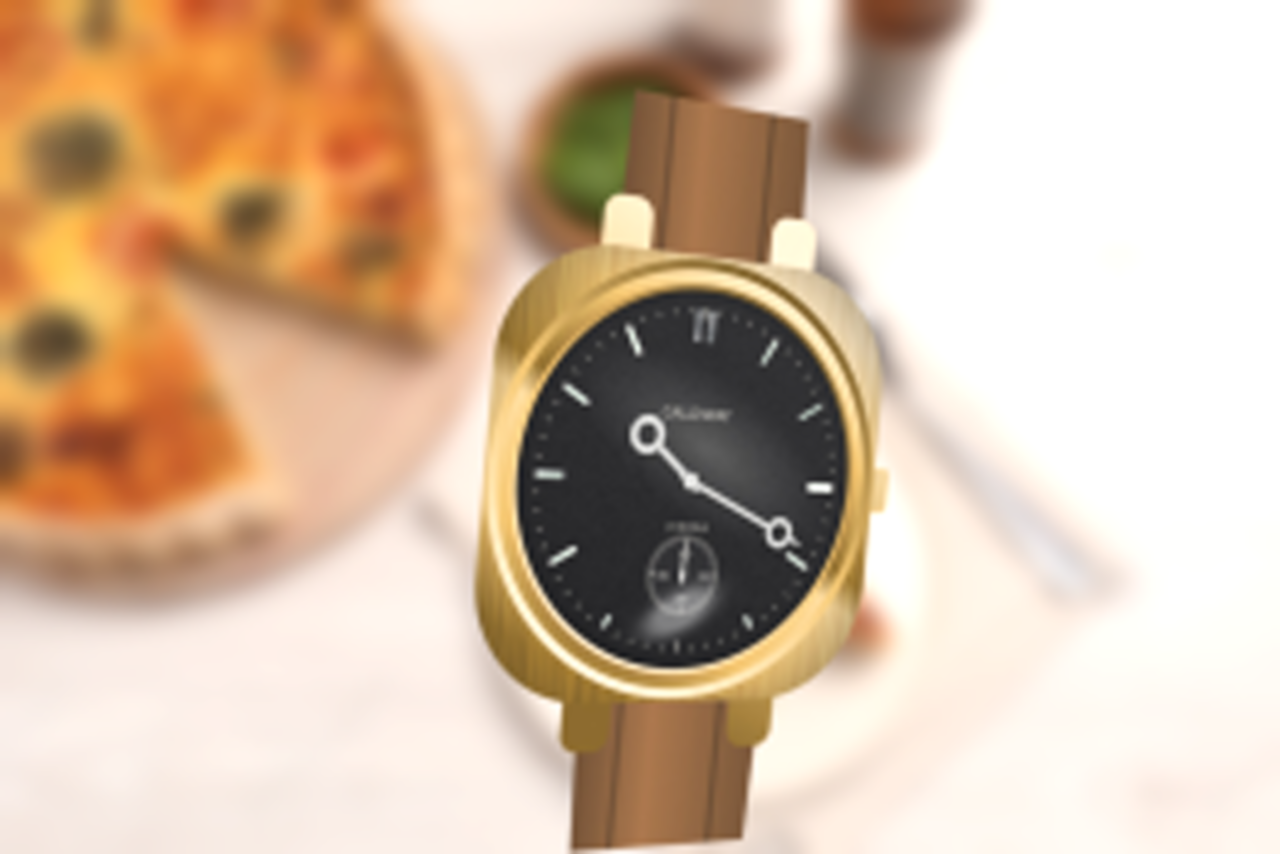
10,19
